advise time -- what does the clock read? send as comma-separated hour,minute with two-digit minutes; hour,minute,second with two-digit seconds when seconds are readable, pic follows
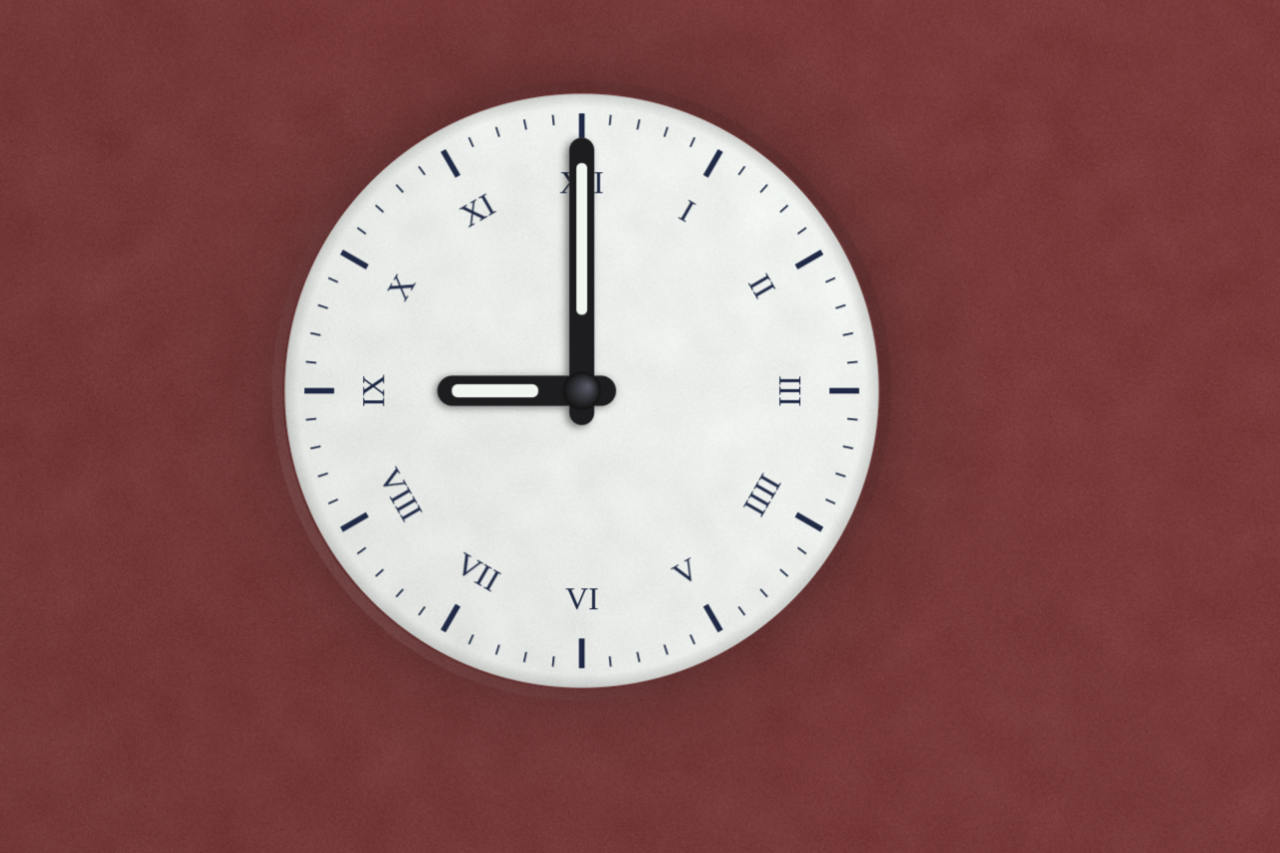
9,00
